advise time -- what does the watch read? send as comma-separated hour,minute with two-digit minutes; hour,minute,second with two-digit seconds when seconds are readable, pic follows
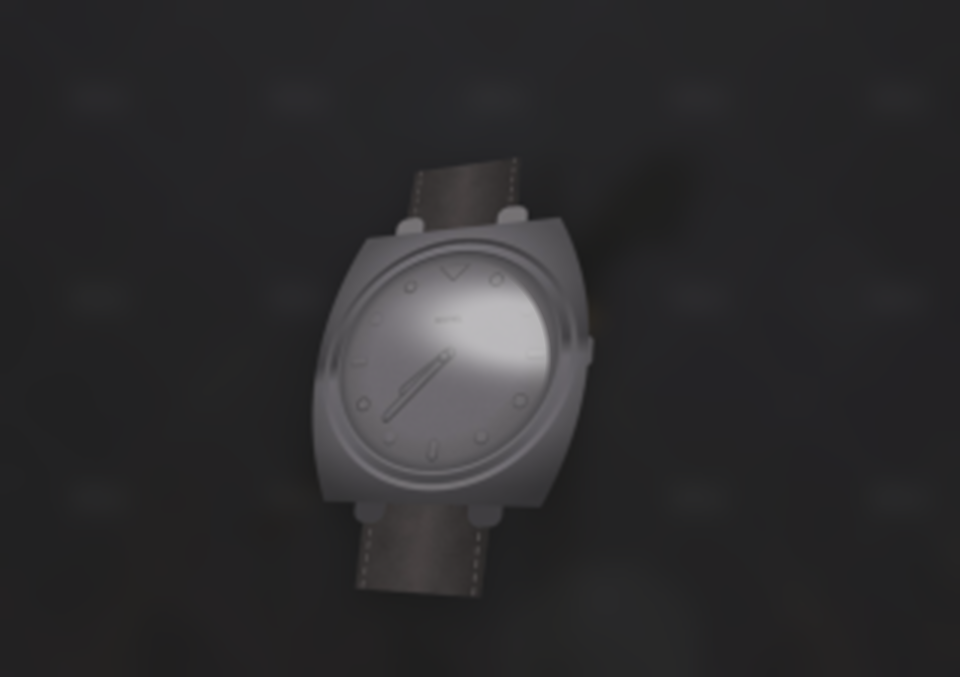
7,37
